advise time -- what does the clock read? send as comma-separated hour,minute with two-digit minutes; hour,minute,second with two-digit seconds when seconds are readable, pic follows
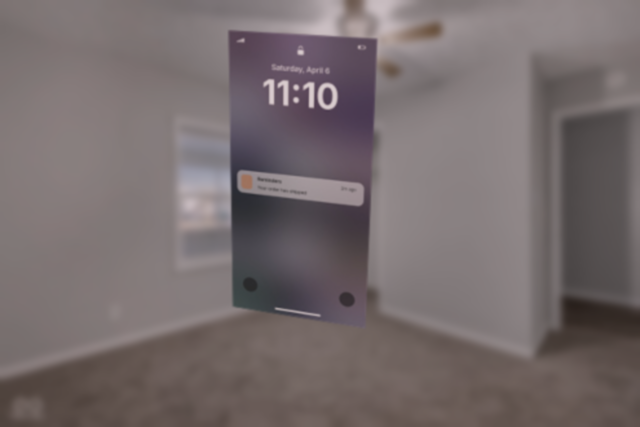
11,10
